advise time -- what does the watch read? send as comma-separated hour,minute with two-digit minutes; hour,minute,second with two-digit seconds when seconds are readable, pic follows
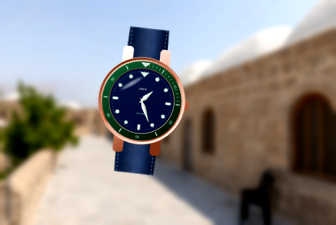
1,26
